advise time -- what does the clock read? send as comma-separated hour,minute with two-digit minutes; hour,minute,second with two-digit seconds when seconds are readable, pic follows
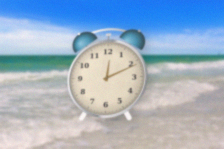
12,11
